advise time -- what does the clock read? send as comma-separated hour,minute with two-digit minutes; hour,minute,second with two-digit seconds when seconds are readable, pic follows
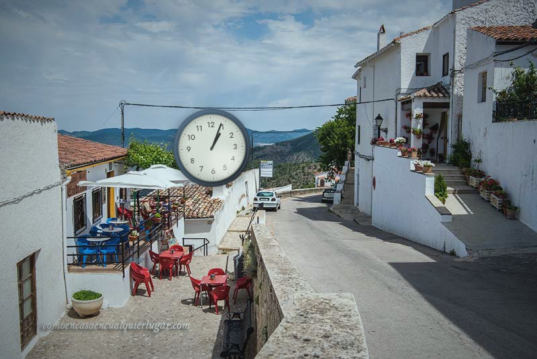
1,04
